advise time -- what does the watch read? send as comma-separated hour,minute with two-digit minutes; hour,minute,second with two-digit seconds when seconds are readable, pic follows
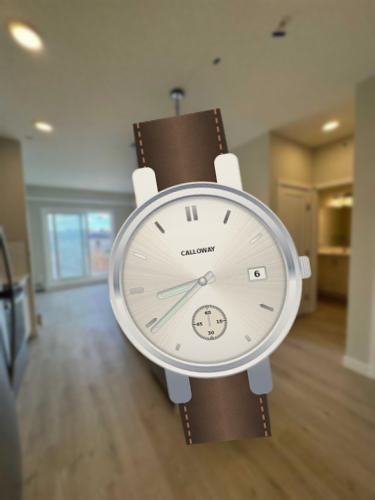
8,39
